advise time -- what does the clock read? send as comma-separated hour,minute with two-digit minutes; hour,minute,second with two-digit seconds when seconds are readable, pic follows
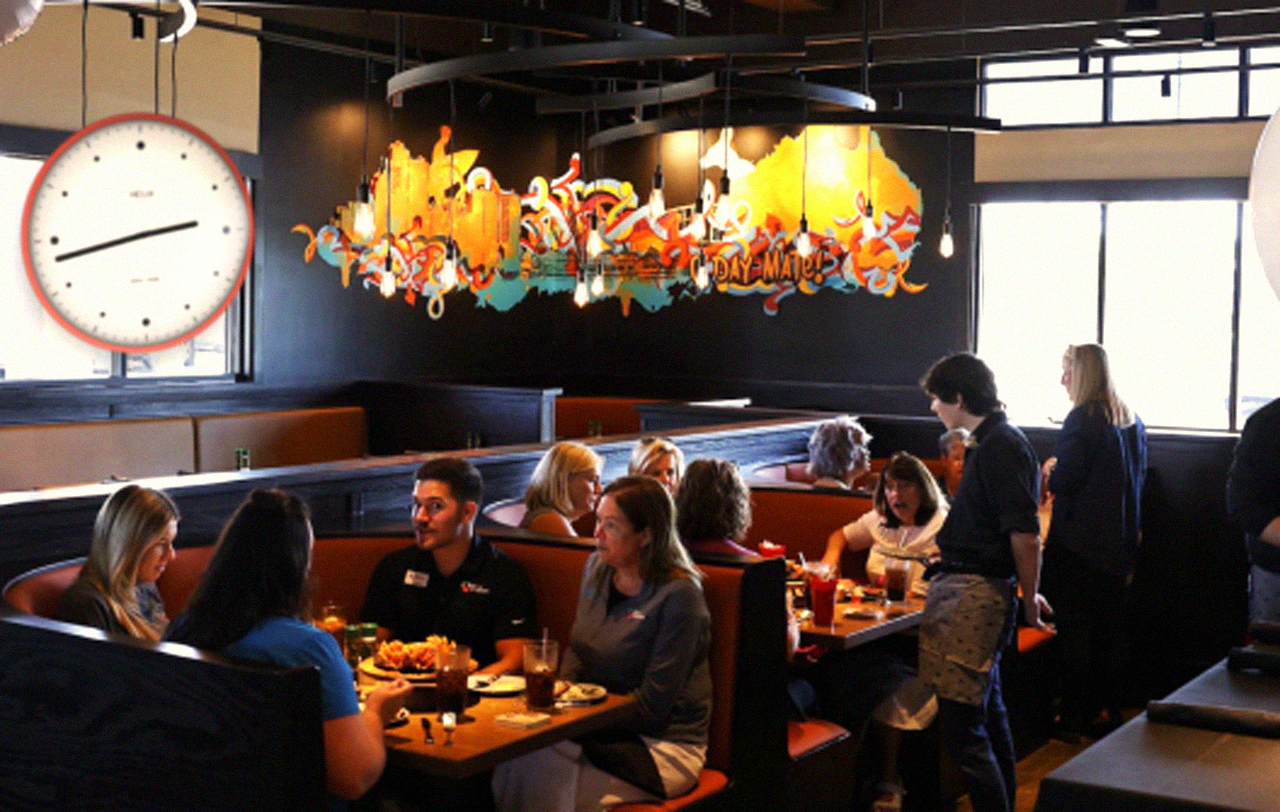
2,43
